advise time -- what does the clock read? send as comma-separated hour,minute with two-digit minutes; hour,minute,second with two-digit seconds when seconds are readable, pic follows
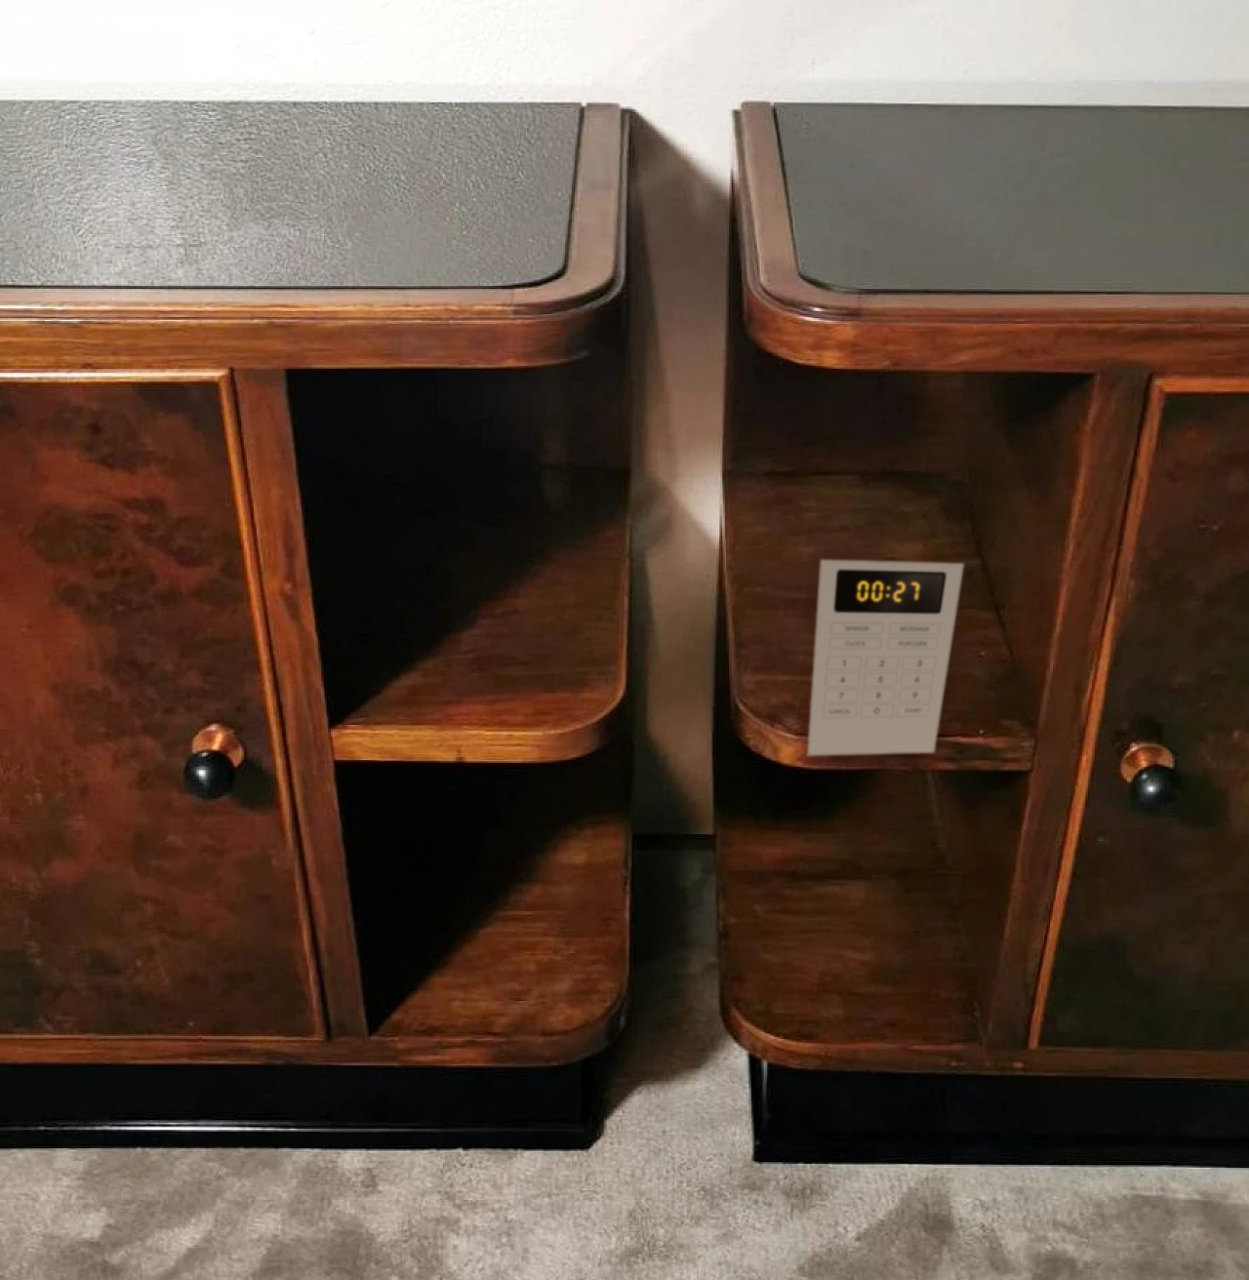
0,27
